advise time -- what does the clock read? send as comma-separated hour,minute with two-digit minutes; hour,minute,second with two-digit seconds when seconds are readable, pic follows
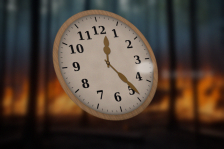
12,24
